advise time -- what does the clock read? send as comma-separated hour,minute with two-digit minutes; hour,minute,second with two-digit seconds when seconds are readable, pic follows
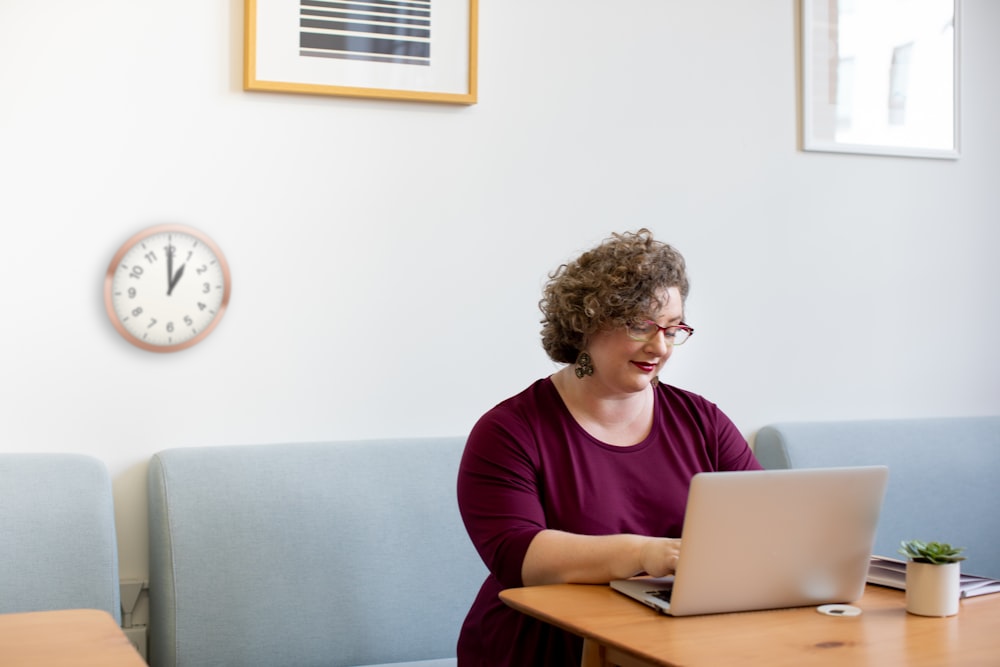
1,00
